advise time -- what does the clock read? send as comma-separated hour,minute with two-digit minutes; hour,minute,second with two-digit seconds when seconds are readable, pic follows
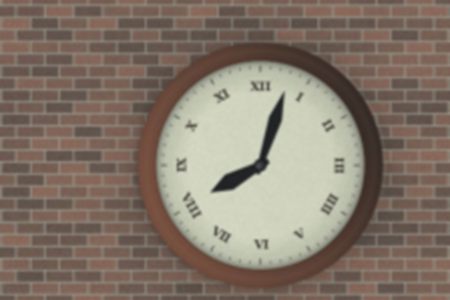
8,03
